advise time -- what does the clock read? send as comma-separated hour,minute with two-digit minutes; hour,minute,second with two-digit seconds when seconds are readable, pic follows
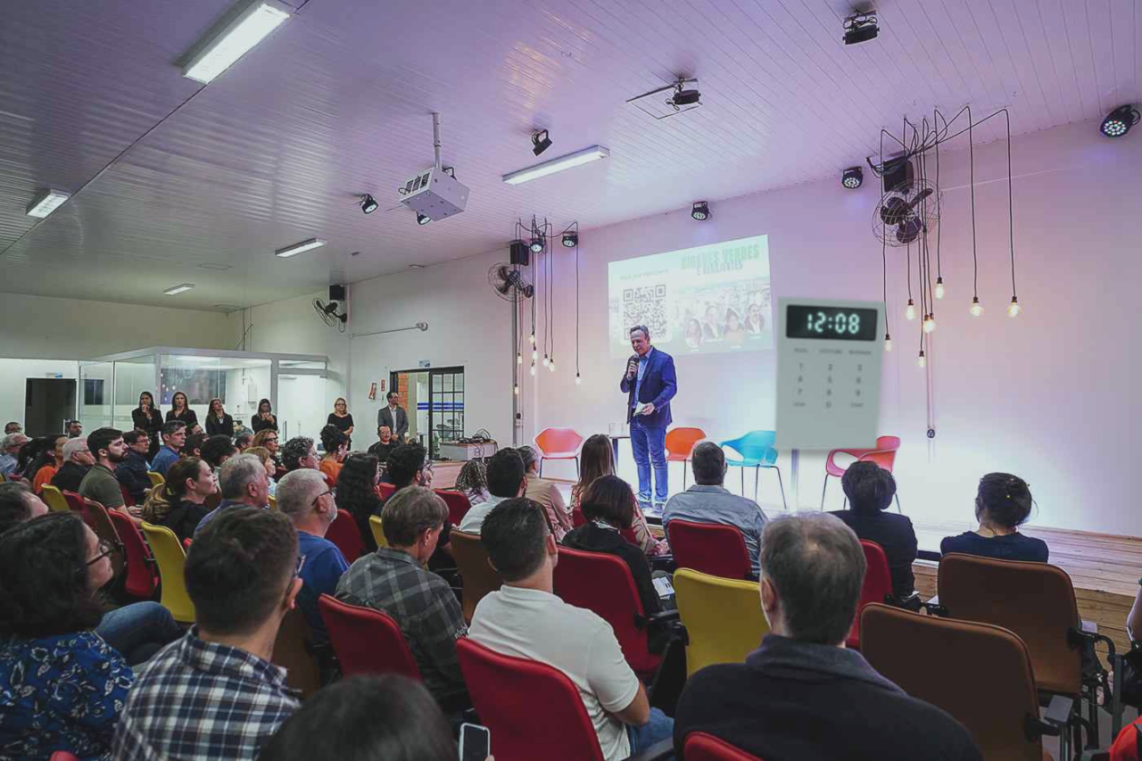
12,08
